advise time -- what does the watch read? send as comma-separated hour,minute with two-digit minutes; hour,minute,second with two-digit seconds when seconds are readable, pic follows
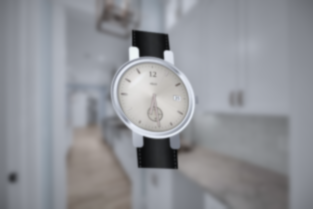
6,29
